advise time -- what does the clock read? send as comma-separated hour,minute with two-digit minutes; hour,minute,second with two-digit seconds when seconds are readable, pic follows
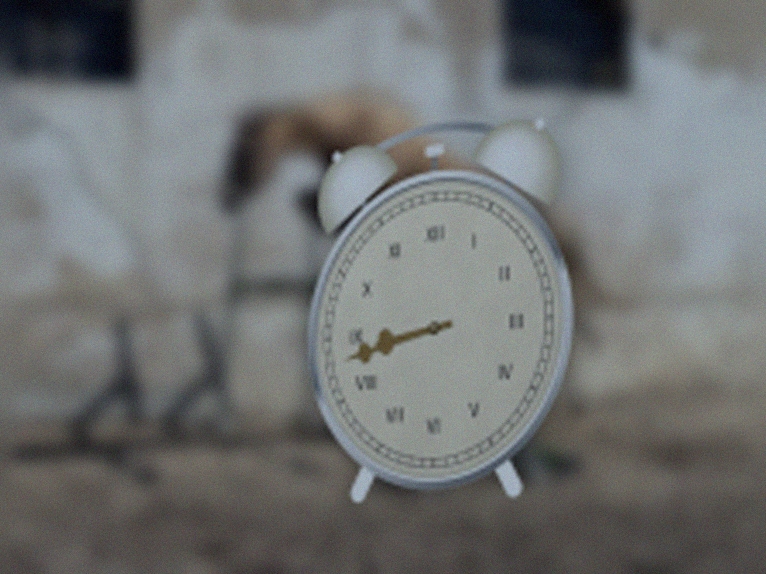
8,43
